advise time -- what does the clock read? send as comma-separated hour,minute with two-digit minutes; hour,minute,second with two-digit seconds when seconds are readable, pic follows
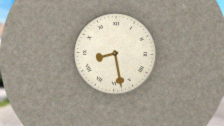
8,28
